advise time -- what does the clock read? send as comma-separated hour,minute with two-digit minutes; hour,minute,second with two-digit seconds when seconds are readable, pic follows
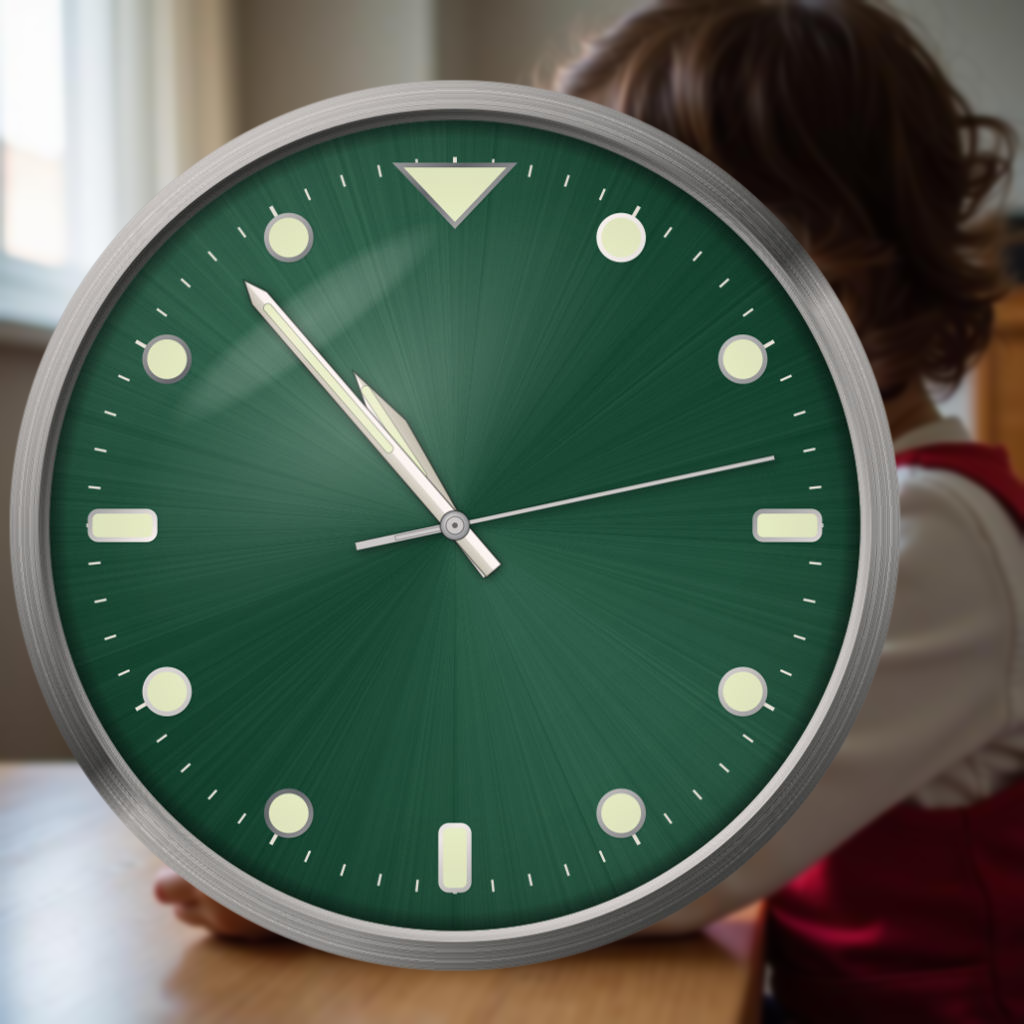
10,53,13
